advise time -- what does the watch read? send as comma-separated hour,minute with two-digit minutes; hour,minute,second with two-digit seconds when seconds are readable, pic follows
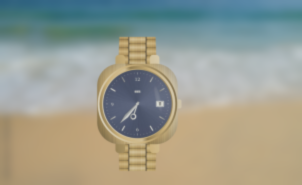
6,37
